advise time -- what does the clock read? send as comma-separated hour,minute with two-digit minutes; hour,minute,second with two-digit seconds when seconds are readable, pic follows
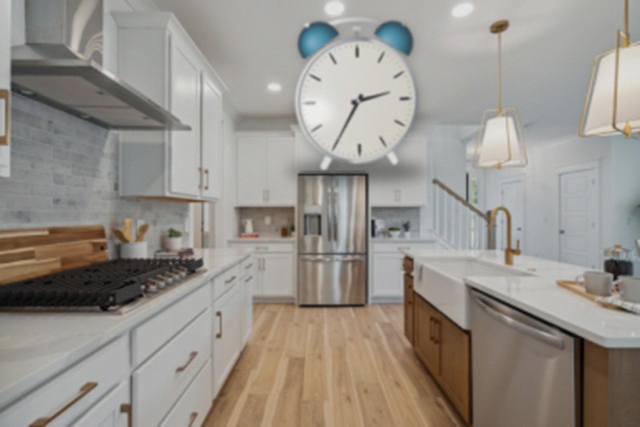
2,35
